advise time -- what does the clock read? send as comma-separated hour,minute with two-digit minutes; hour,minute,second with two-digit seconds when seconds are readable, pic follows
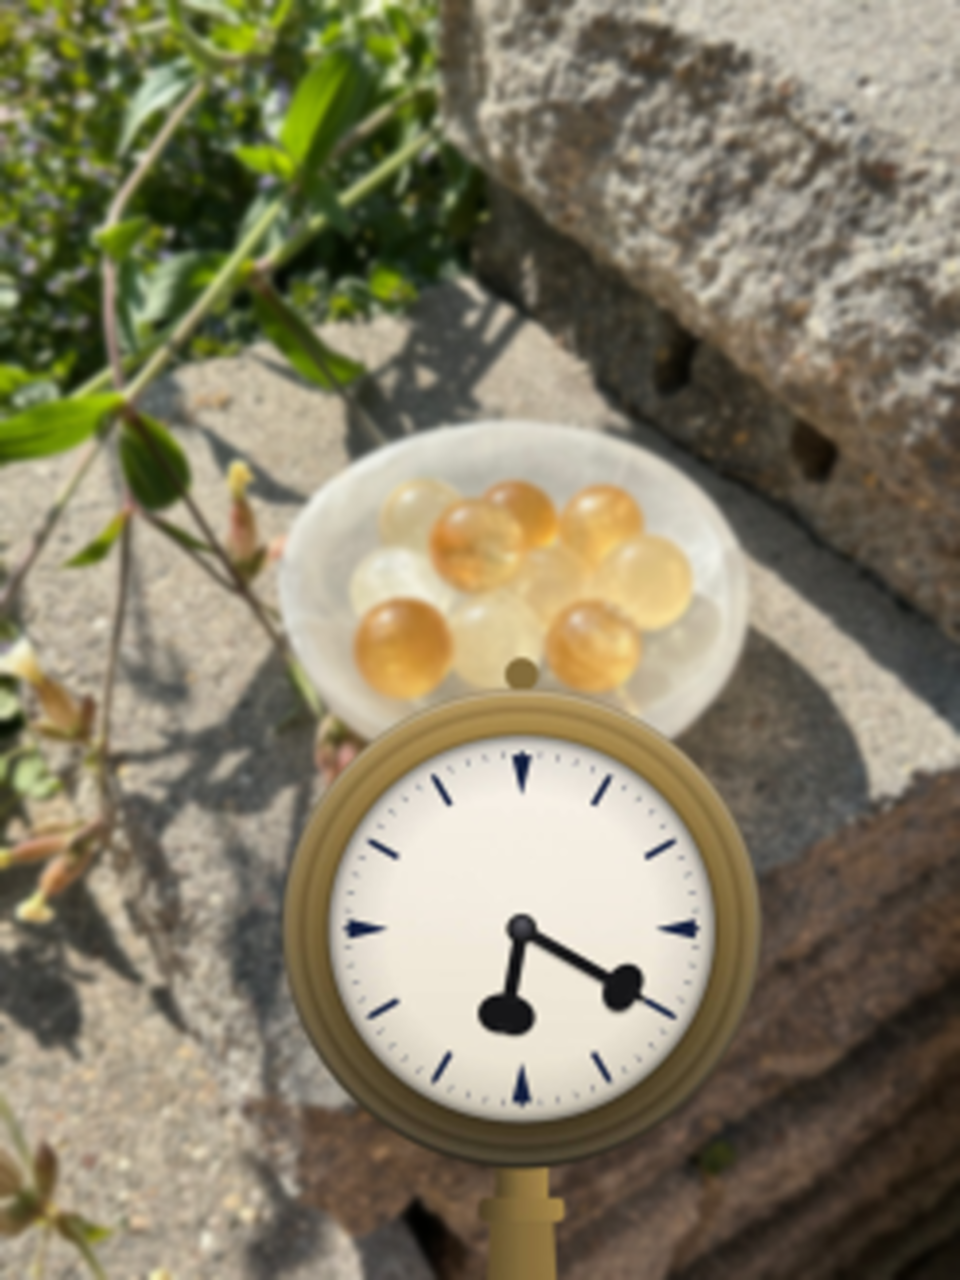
6,20
